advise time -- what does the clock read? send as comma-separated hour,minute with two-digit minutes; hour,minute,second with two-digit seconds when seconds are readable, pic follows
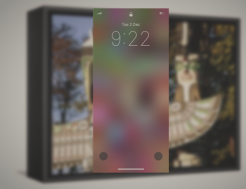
9,22
